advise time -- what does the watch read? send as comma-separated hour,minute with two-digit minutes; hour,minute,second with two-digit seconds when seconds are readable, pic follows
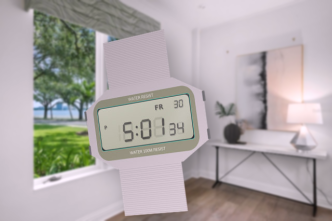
5,01,34
